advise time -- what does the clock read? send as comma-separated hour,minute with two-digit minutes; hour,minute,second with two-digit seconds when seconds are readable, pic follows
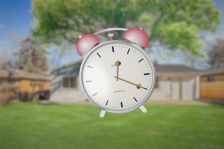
12,20
